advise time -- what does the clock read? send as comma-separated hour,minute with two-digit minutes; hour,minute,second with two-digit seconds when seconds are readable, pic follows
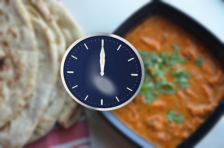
12,00
